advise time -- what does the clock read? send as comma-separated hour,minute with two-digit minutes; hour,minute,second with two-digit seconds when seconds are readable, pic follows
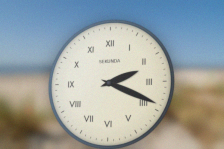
2,19
